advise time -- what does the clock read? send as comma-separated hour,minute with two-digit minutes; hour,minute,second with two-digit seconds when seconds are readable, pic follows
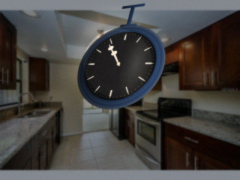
10,54
